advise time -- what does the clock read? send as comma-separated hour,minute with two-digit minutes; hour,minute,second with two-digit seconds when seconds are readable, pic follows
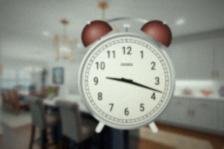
9,18
